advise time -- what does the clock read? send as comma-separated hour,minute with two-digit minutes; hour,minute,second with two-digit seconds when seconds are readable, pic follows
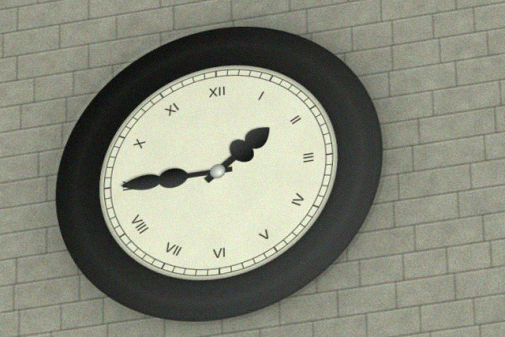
1,45
